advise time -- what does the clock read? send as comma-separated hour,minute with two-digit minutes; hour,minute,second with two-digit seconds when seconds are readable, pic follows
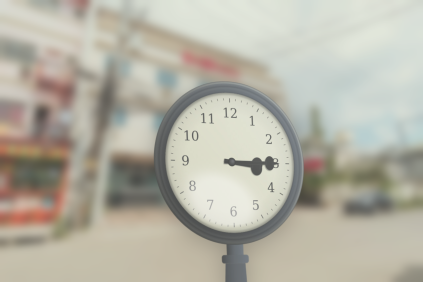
3,15
